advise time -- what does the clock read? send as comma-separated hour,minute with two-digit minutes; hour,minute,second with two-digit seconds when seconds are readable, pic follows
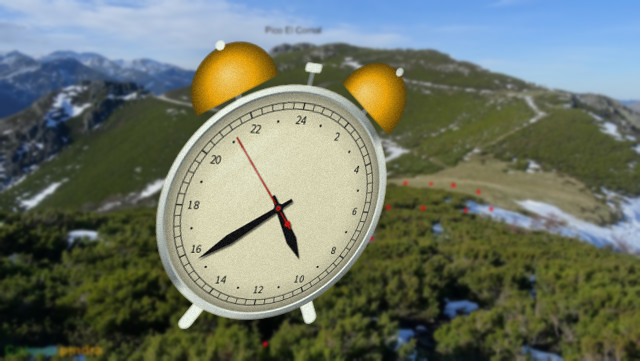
9,38,53
